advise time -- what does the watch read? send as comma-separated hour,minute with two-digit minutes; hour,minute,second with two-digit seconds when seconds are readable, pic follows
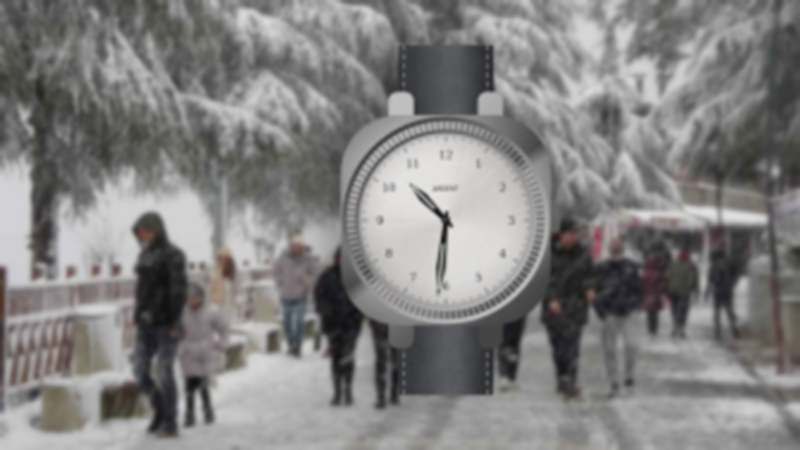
10,31
